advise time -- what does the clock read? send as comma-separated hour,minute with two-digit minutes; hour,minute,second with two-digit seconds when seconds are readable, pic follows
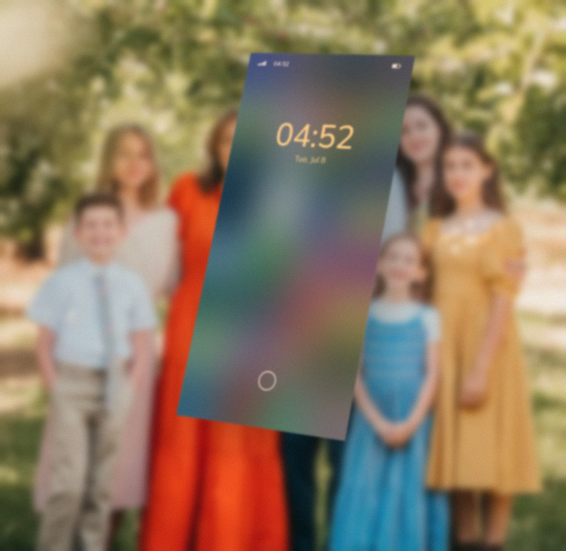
4,52
